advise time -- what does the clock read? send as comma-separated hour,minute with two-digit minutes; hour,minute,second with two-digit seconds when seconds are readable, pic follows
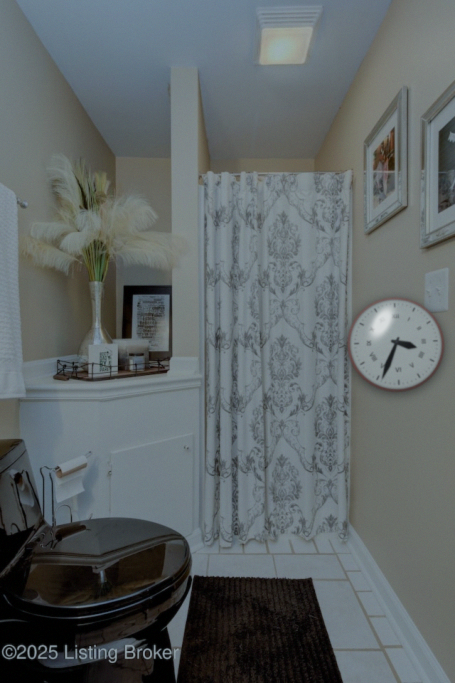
3,34
